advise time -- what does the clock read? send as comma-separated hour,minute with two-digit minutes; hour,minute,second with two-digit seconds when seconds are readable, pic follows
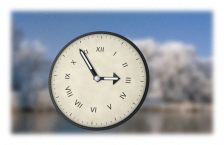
2,54
